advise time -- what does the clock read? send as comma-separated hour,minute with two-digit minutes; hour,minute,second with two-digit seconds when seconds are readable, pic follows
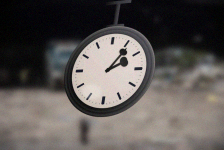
2,06
